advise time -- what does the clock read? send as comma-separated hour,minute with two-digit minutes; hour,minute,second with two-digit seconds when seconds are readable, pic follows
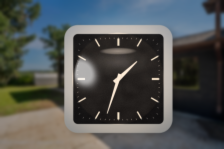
1,33
